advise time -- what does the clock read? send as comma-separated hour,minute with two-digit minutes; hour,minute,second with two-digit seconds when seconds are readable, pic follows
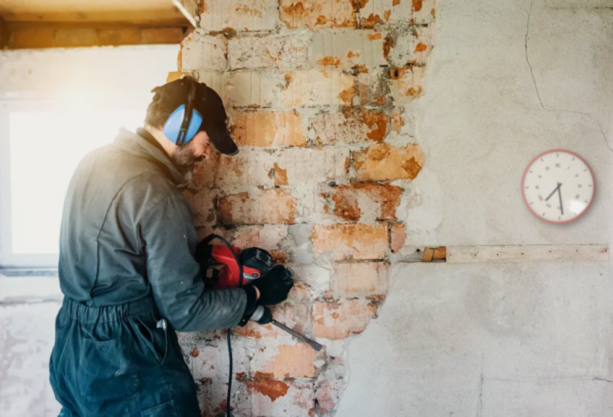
7,29
